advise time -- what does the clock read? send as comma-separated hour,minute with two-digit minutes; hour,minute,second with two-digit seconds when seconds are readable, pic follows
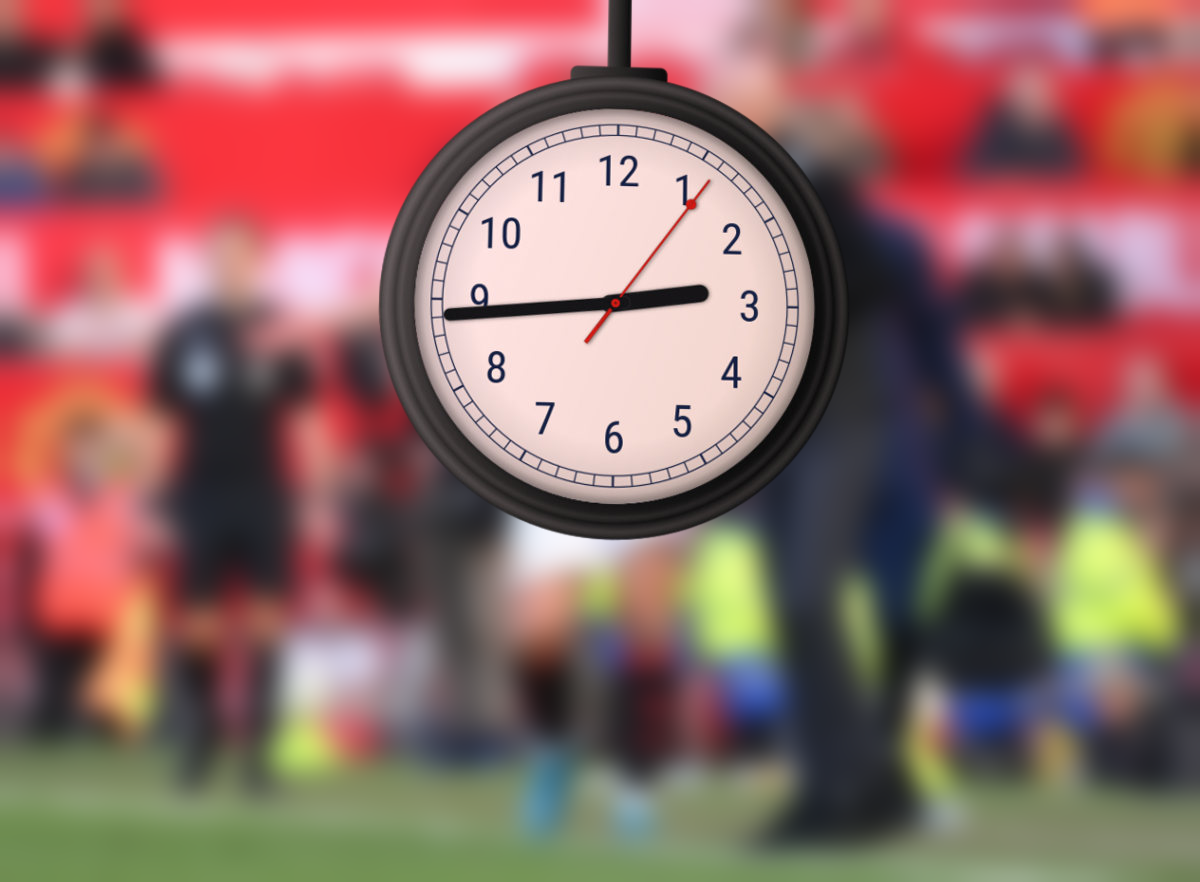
2,44,06
